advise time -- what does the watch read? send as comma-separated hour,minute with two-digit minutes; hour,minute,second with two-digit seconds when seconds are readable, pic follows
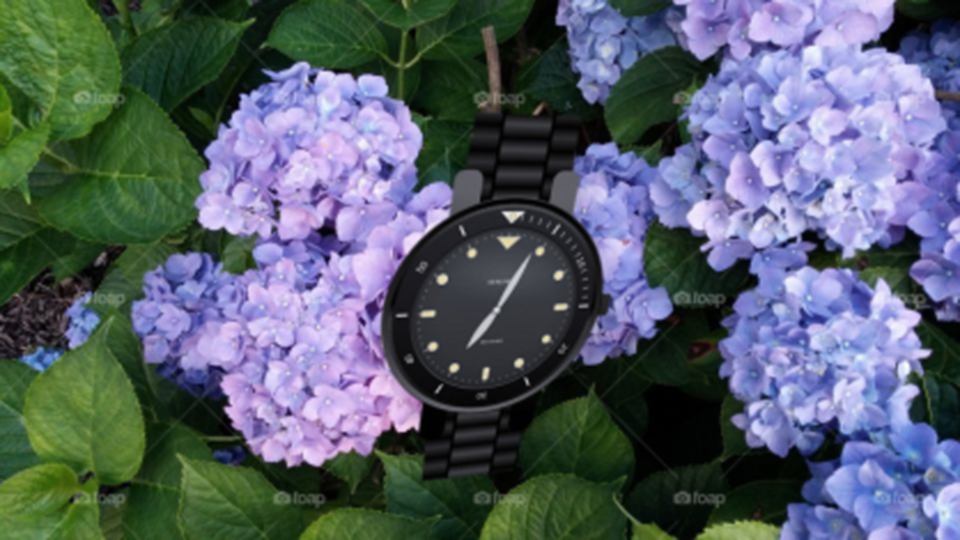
7,04
